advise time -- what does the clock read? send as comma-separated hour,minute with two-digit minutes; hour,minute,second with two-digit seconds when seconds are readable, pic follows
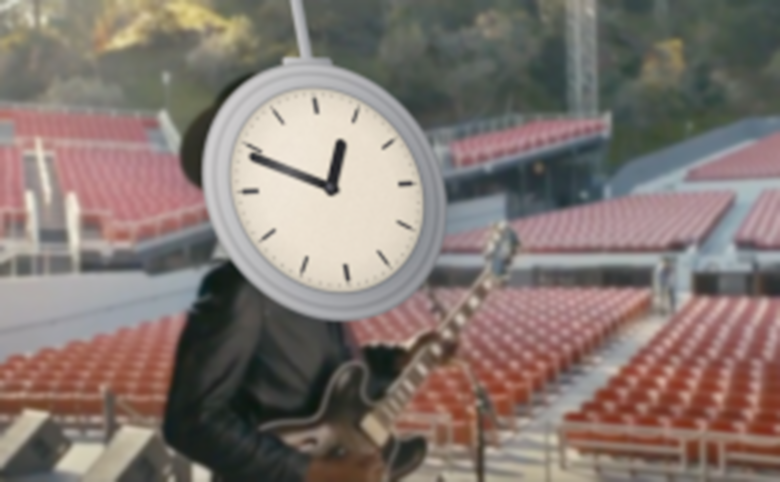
12,49
